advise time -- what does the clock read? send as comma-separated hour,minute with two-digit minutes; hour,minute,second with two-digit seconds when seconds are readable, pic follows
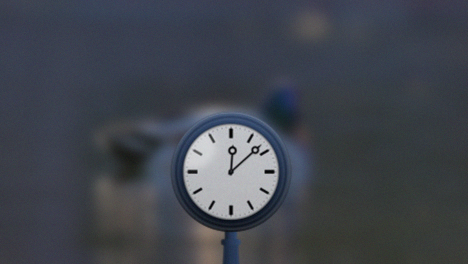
12,08
